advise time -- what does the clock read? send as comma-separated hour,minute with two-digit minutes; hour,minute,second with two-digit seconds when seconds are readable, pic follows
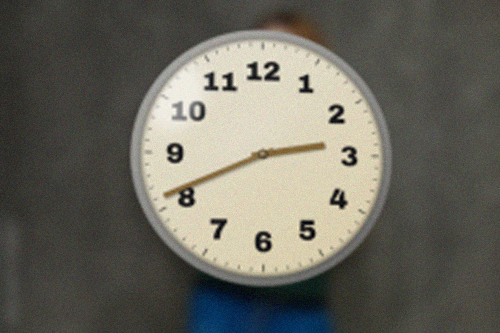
2,41
